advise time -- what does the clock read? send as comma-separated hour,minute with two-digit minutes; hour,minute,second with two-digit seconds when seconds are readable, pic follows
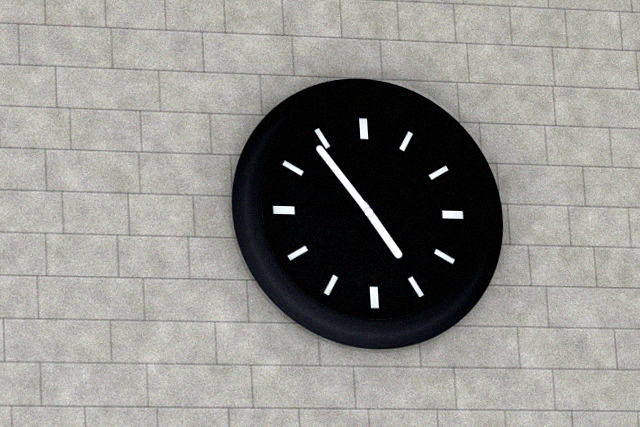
4,54
